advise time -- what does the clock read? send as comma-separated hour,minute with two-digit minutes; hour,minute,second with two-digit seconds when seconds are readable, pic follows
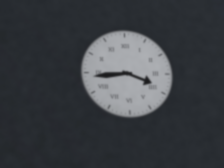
3,44
